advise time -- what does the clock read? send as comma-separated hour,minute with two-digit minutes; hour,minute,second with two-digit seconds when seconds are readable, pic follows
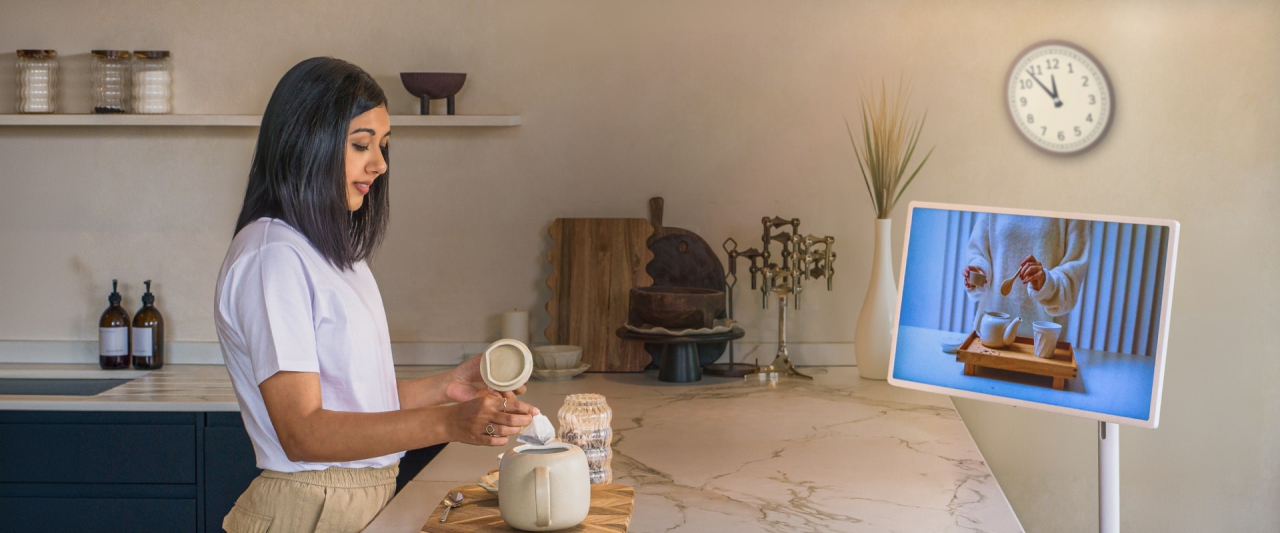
11,53
